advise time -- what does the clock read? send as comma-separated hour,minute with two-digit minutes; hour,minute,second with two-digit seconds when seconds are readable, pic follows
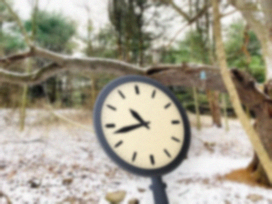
10,43
